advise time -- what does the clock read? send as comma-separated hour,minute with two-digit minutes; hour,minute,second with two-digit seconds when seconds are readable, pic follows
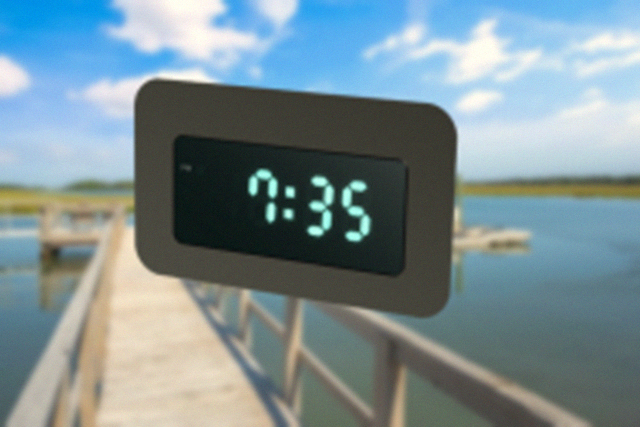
7,35
